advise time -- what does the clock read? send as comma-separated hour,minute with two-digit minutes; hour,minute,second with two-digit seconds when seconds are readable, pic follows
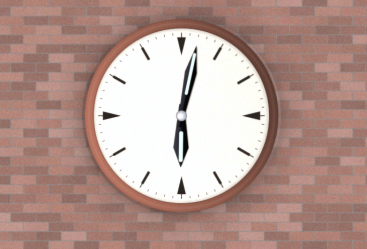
6,02
